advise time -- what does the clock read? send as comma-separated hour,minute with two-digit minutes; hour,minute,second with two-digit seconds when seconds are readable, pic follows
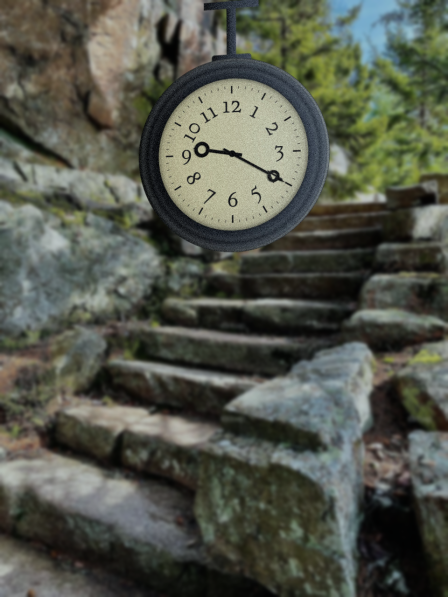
9,20
